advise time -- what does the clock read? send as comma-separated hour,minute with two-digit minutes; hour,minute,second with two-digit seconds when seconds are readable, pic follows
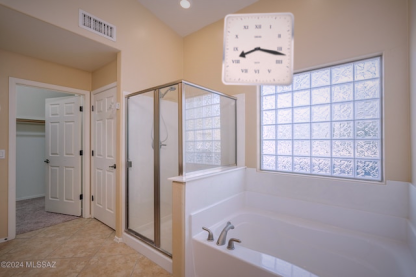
8,17
